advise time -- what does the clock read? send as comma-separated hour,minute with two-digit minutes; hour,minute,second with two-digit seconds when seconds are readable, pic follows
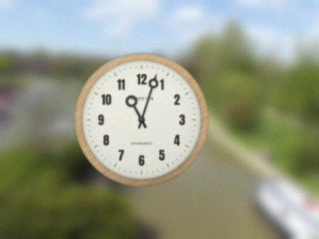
11,03
